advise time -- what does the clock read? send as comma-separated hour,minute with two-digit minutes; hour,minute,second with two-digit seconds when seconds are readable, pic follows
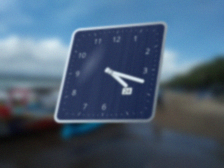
4,18
